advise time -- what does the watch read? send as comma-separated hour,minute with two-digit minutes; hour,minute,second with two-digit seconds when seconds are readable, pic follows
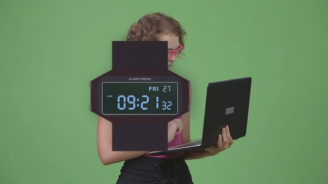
9,21,32
